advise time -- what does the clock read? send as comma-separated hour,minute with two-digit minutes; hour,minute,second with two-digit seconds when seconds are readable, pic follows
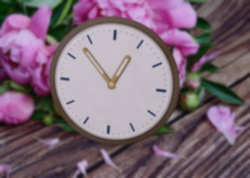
12,53
